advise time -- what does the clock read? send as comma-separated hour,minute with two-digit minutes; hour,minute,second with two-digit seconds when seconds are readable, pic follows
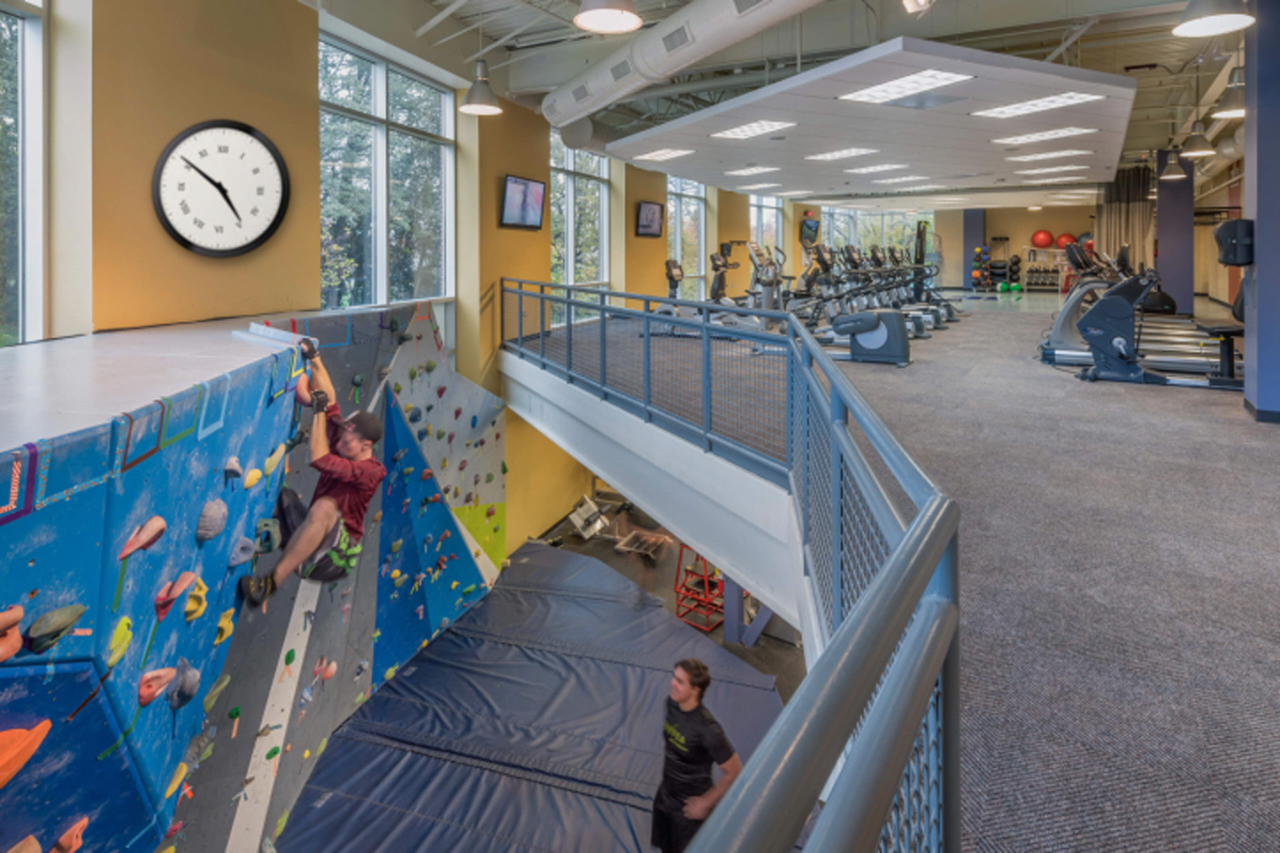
4,51
